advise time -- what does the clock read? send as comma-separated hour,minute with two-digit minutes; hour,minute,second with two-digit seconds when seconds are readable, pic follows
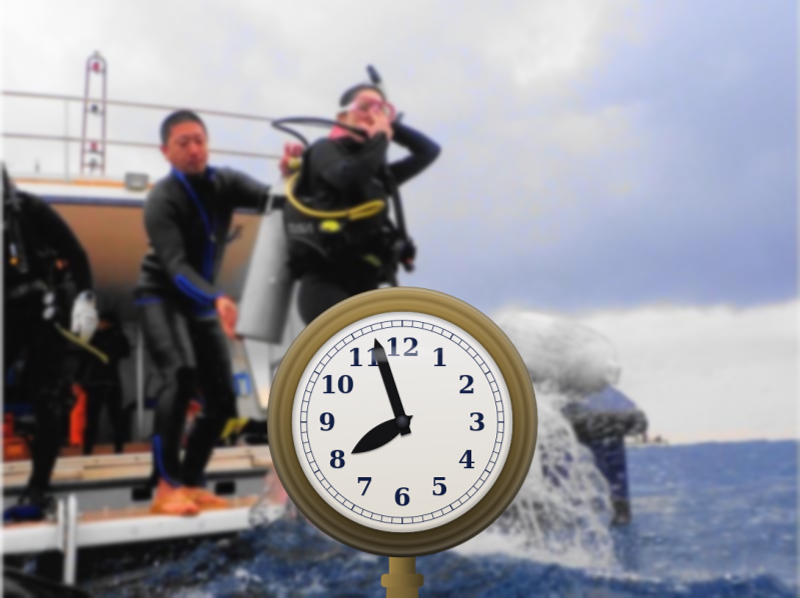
7,57
